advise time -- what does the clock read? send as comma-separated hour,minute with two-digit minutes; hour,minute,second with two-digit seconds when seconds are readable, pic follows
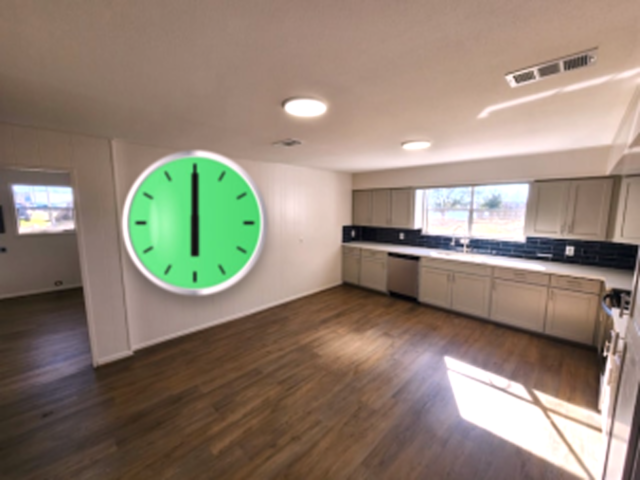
6,00
